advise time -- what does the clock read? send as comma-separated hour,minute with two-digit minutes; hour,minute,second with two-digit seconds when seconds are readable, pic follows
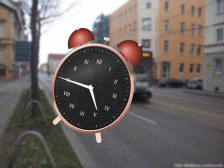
4,45
